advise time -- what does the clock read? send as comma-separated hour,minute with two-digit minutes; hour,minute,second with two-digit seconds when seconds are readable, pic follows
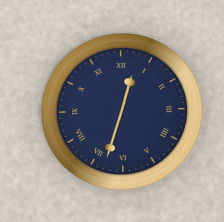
12,33
